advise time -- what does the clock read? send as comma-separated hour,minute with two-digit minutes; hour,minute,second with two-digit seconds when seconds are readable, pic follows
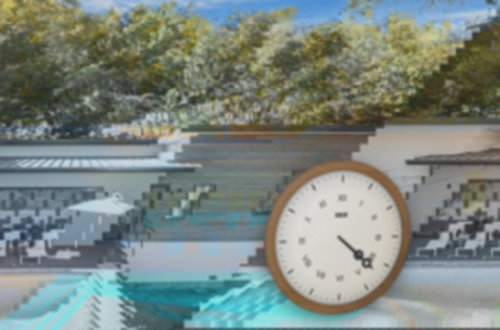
4,22
